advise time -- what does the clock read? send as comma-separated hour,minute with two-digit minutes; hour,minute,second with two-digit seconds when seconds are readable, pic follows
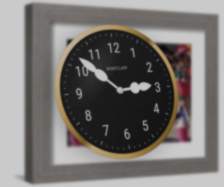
2,52
